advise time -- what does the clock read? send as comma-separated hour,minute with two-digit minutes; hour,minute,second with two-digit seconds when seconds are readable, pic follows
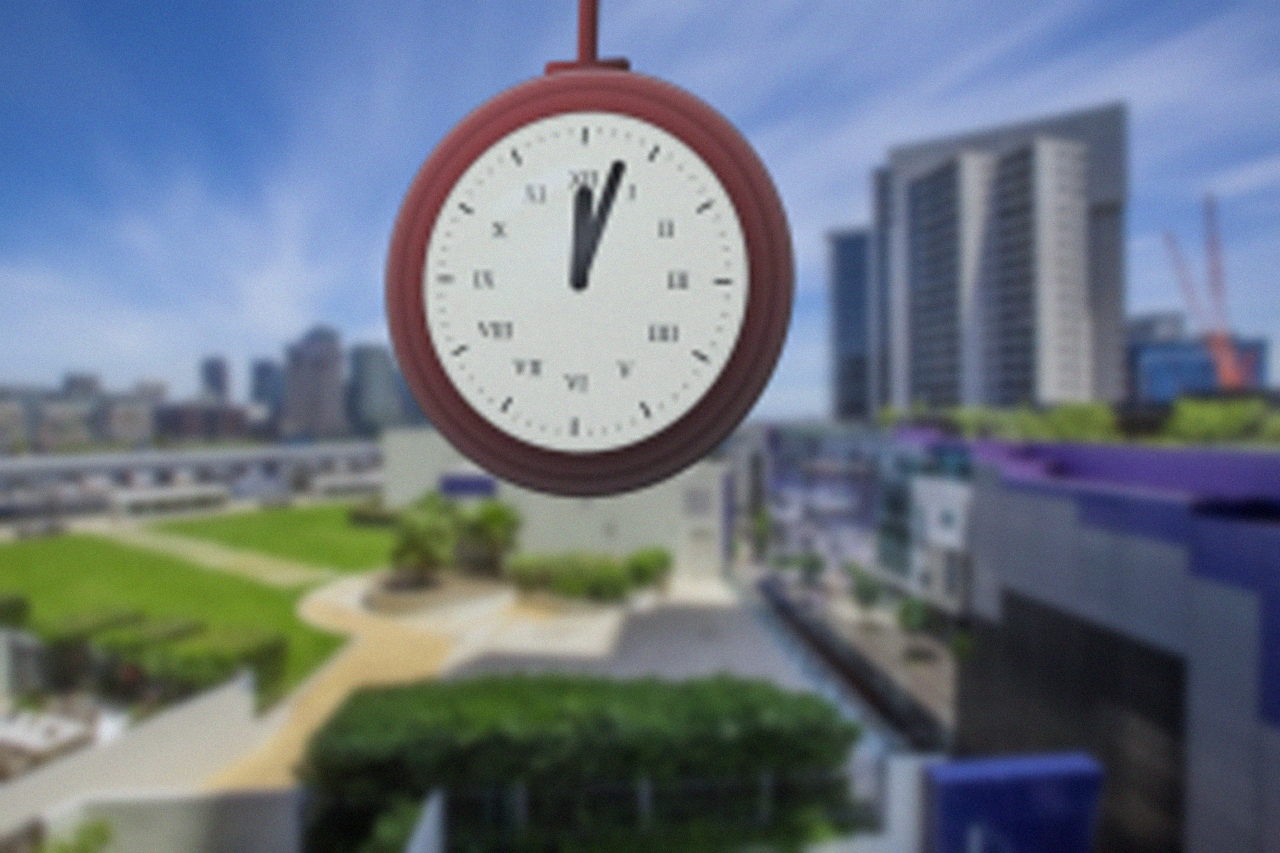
12,03
